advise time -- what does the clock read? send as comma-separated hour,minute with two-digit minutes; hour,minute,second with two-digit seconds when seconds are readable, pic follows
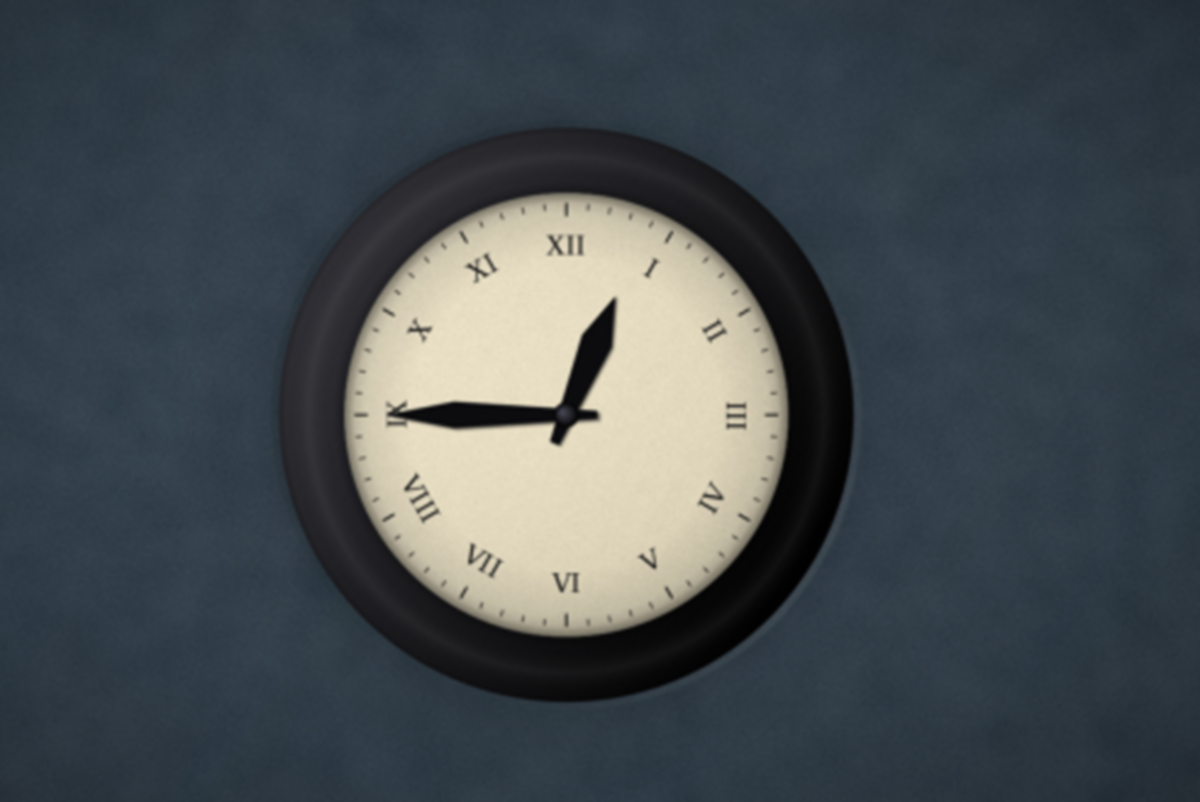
12,45
